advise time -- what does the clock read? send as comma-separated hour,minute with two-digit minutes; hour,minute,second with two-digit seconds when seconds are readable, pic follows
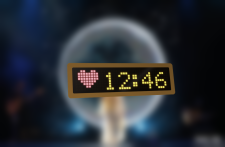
12,46
